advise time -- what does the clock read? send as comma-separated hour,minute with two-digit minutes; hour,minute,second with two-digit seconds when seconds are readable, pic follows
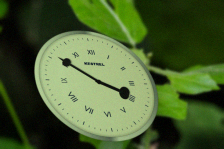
3,51
